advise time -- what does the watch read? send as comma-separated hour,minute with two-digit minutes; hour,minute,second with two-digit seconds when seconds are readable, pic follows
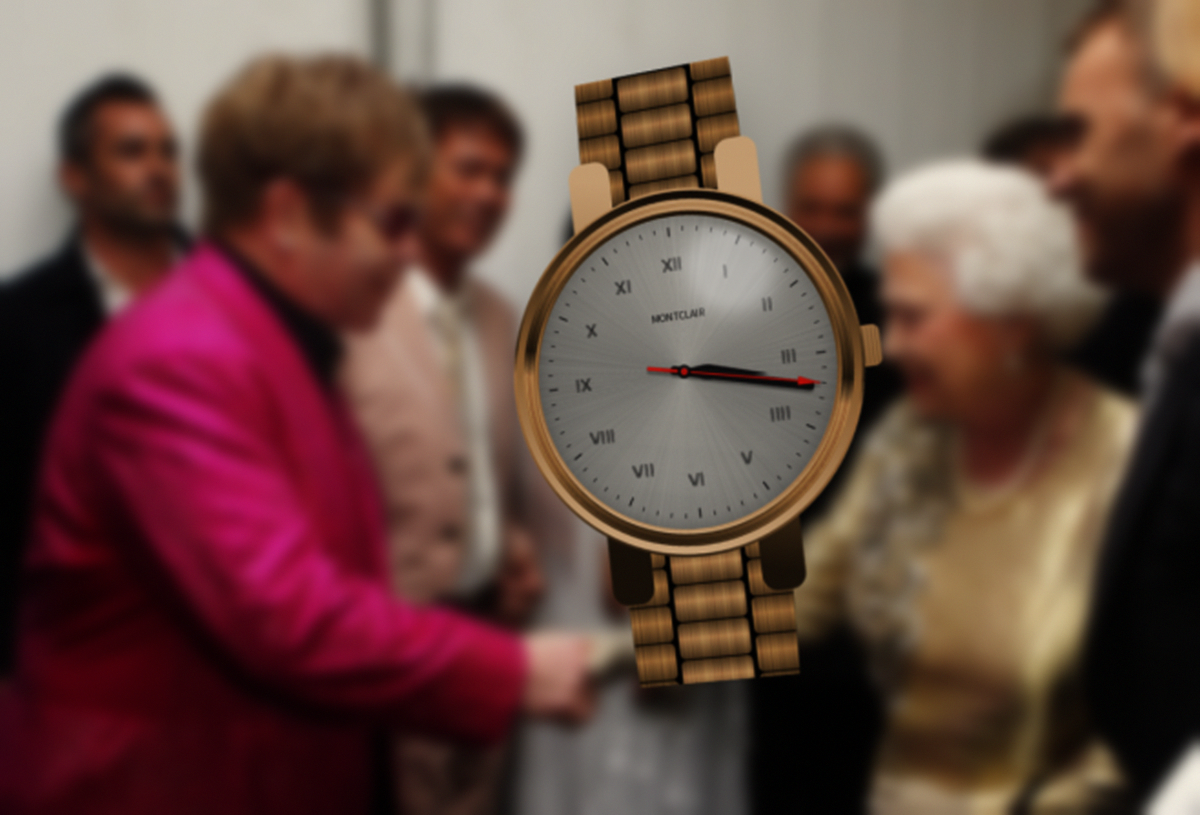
3,17,17
